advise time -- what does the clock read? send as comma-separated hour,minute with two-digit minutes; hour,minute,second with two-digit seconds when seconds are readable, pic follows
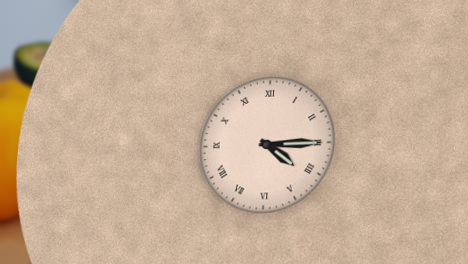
4,15
